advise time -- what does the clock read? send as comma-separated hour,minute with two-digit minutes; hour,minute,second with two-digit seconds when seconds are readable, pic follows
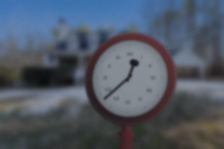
12,38
